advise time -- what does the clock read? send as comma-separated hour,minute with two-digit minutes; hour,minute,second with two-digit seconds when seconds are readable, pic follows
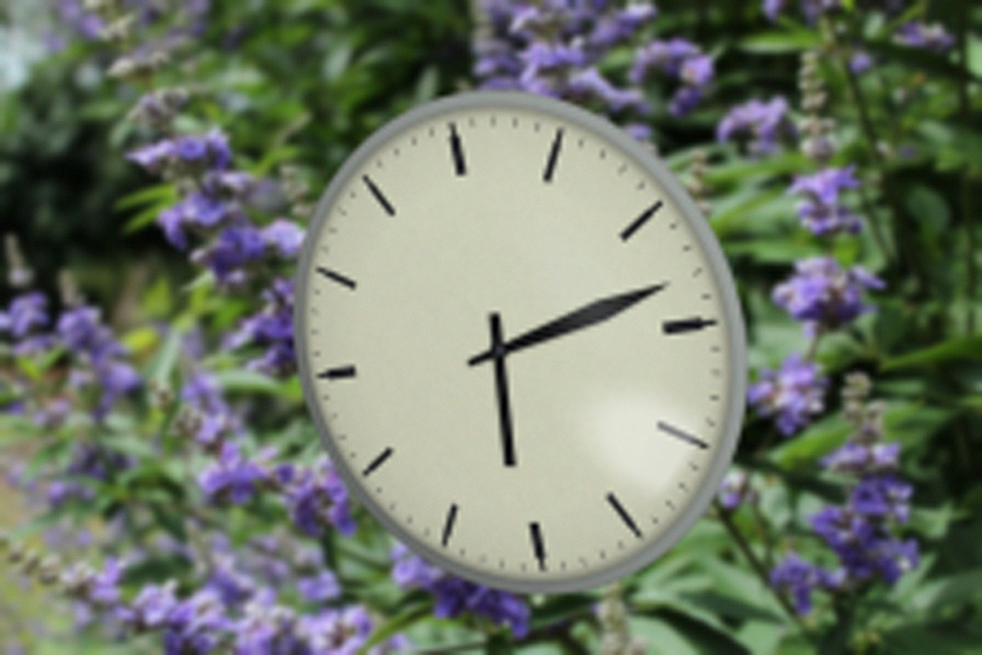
6,13
